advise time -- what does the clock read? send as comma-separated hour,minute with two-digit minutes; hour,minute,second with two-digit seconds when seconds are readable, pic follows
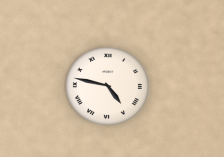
4,47
